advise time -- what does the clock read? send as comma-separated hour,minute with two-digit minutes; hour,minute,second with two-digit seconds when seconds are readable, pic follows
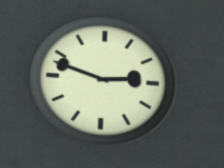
2,48
